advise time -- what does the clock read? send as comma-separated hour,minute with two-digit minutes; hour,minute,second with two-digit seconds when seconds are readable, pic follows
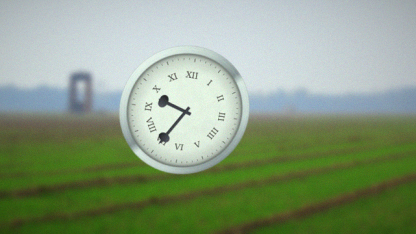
9,35
